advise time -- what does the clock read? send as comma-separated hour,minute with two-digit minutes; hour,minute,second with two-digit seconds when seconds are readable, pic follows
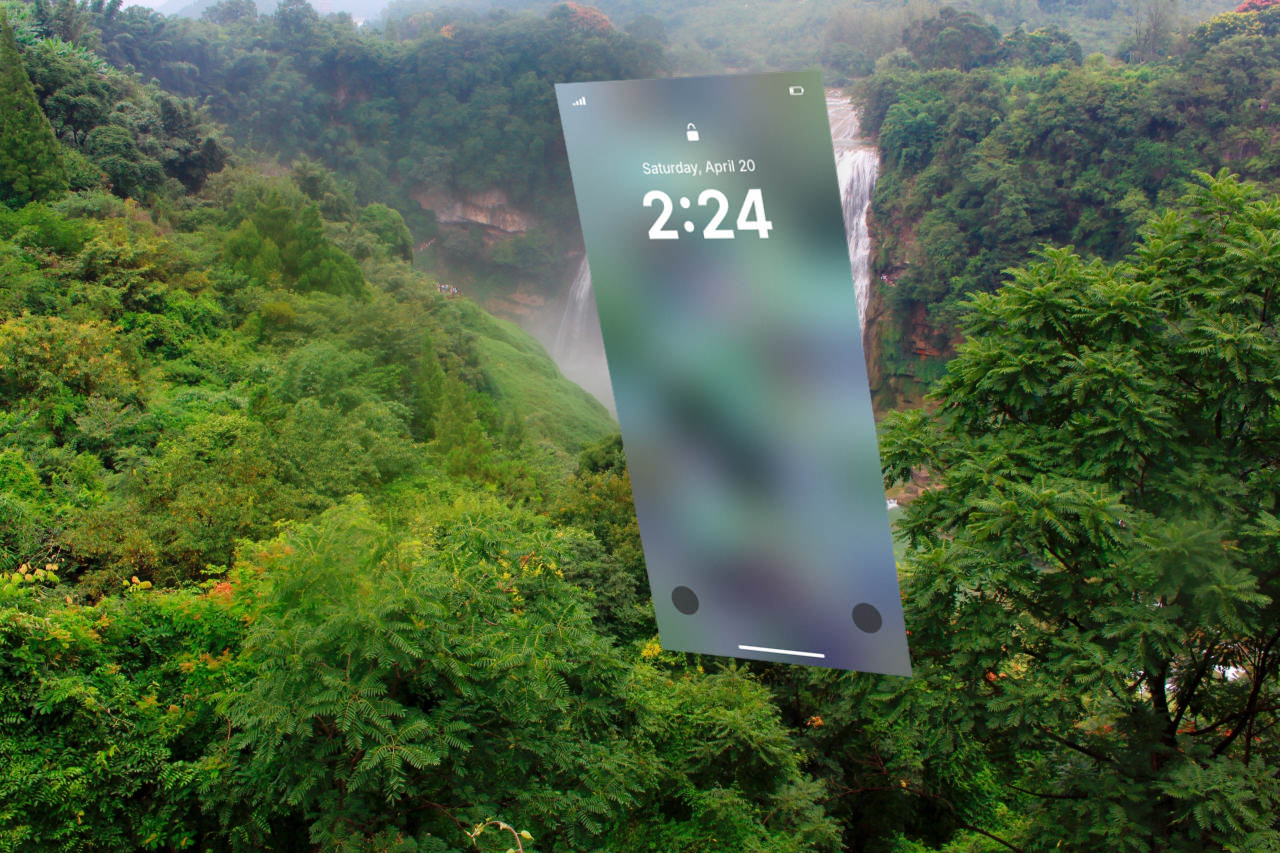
2,24
